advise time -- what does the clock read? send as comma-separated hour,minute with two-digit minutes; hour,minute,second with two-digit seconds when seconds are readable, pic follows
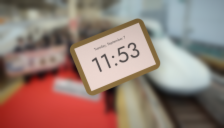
11,53
